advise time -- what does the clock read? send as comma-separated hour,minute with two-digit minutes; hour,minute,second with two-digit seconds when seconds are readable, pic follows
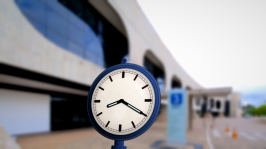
8,20
